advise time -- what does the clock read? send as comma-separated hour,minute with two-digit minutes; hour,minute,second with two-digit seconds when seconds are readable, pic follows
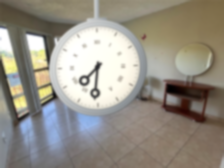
7,31
